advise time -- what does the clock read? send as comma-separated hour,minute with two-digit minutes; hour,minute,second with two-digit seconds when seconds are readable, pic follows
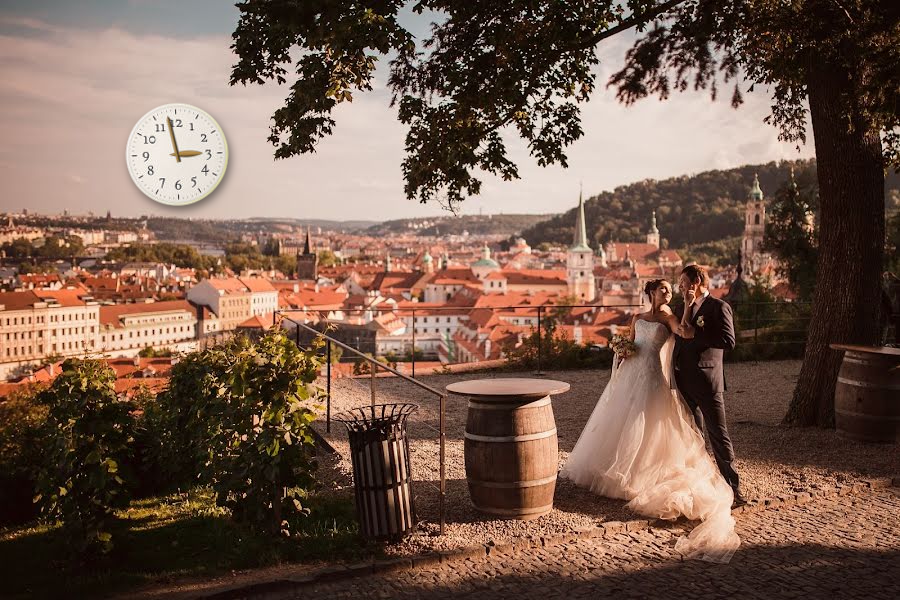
2,58
